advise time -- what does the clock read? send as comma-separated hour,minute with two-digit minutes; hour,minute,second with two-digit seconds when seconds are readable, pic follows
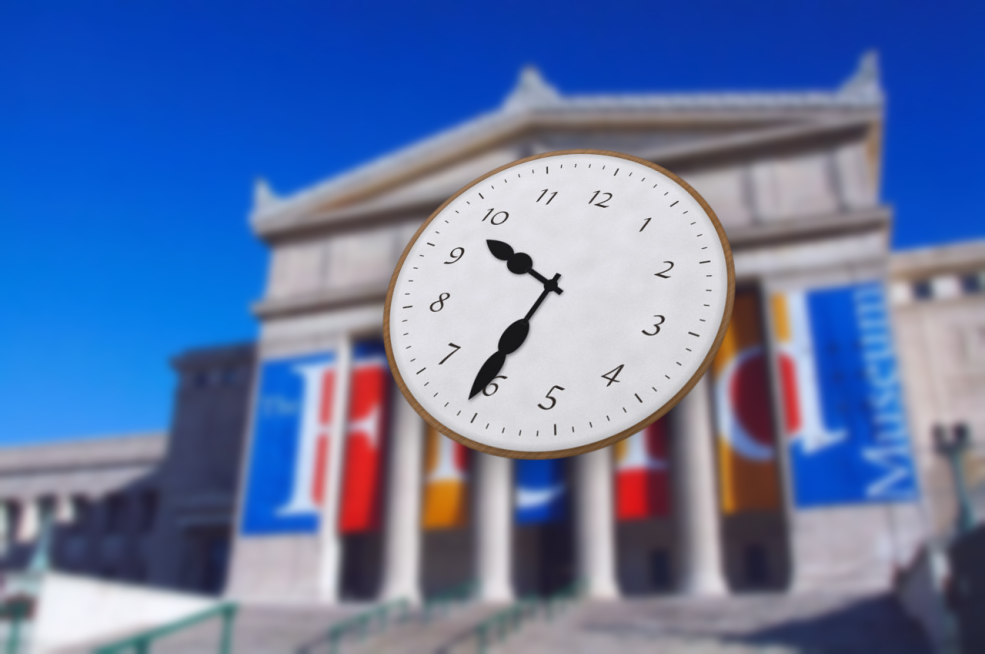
9,31
